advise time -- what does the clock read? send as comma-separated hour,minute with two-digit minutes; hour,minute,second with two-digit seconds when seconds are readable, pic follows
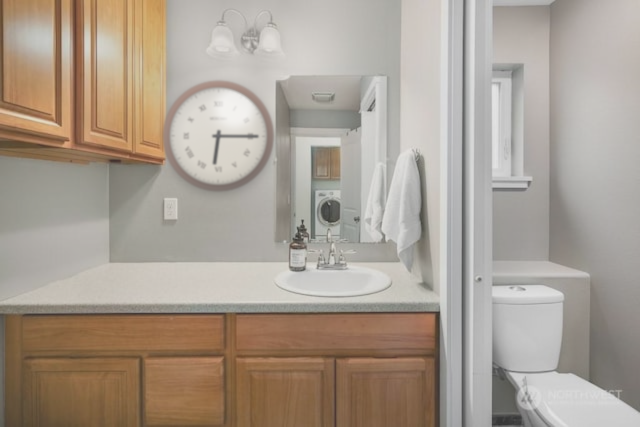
6,15
